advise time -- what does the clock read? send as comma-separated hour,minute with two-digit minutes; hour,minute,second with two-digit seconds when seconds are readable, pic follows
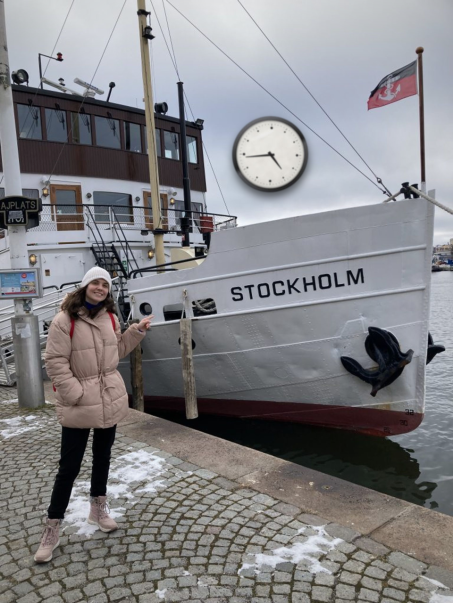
4,44
